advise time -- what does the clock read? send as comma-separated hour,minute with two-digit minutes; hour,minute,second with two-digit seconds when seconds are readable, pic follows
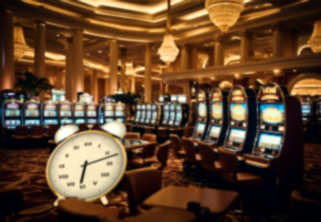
6,12
